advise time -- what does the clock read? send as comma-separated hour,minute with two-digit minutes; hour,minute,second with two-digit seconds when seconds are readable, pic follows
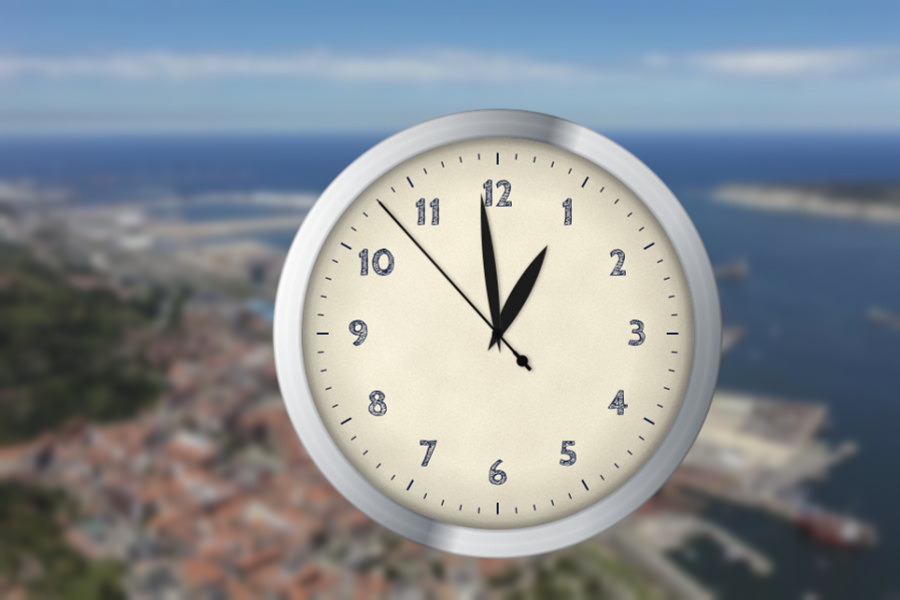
12,58,53
